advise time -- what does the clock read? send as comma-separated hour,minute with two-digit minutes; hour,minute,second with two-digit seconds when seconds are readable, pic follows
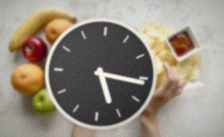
5,16
